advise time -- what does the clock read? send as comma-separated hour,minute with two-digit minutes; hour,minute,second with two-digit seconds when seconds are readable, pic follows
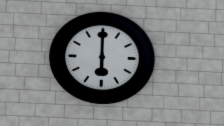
6,00
